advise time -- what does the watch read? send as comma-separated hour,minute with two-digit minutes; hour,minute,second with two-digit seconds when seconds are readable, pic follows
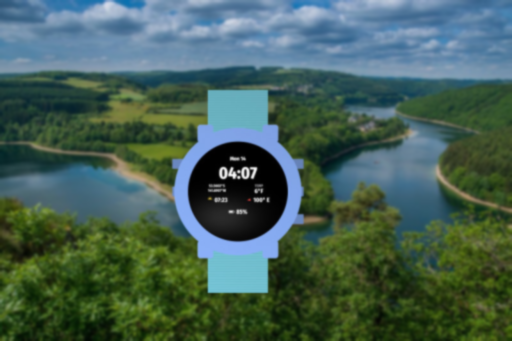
4,07
